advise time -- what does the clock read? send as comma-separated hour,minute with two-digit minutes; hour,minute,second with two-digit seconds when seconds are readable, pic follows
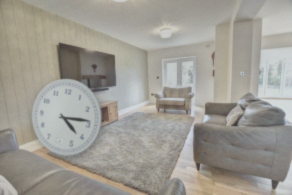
4,14
